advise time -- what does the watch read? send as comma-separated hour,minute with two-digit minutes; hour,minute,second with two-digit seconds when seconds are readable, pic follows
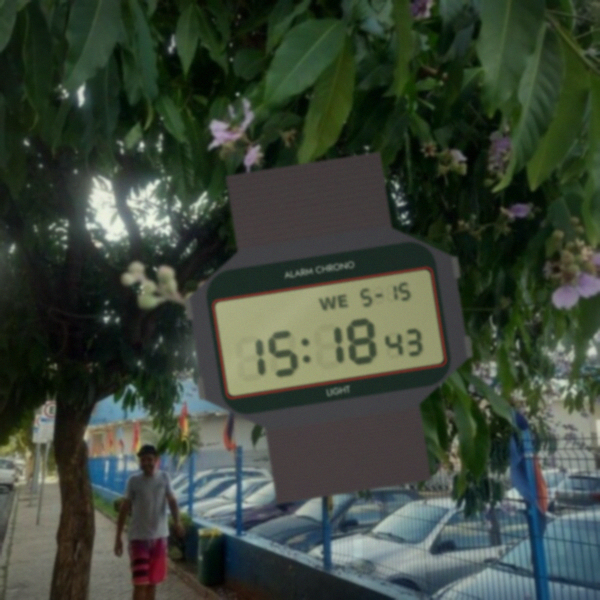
15,18,43
